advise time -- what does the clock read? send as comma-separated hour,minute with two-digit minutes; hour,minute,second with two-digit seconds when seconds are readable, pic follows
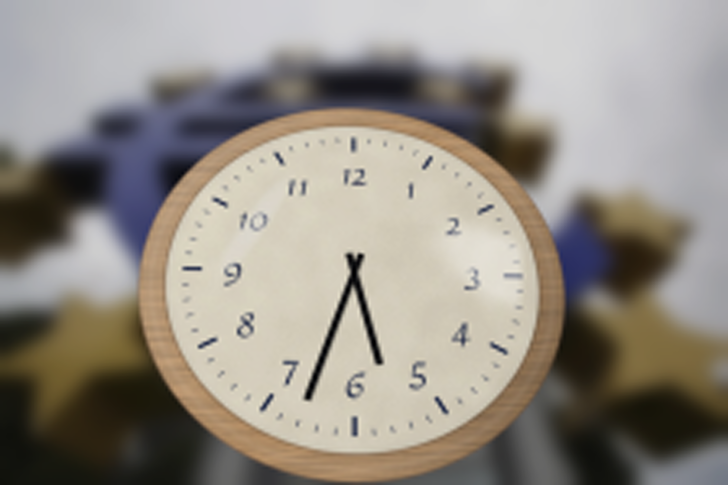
5,33
